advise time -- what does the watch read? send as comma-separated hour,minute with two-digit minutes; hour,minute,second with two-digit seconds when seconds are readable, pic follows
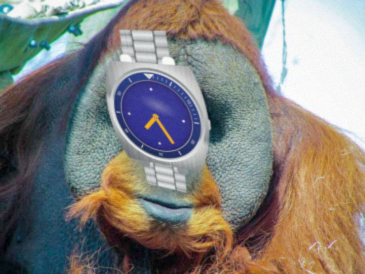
7,25
